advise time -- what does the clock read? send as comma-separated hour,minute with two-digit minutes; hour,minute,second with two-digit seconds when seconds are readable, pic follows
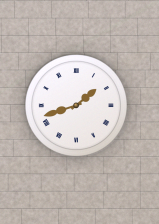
1,42
